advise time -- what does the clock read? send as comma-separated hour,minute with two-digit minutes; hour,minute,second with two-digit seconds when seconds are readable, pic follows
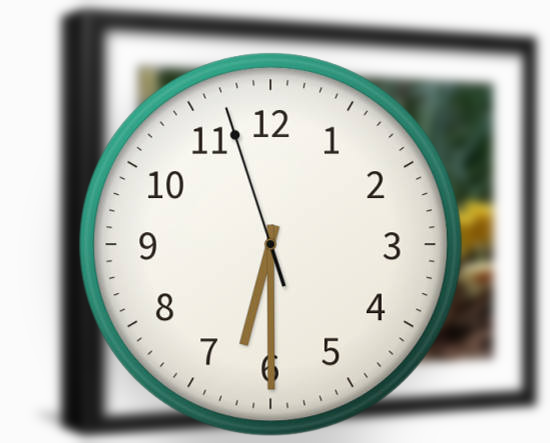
6,29,57
